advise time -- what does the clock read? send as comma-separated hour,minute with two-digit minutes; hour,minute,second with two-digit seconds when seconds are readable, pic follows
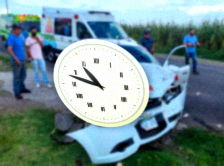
10,48
